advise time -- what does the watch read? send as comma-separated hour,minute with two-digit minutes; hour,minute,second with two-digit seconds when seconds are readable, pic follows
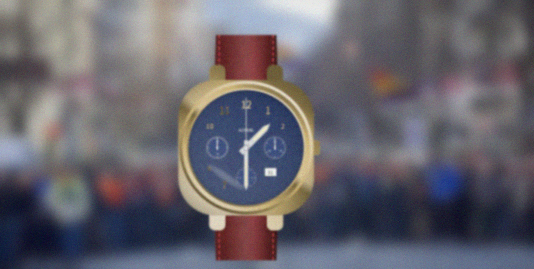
1,30
